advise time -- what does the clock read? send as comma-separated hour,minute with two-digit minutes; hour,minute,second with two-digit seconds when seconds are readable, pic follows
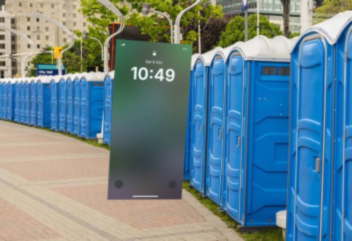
10,49
